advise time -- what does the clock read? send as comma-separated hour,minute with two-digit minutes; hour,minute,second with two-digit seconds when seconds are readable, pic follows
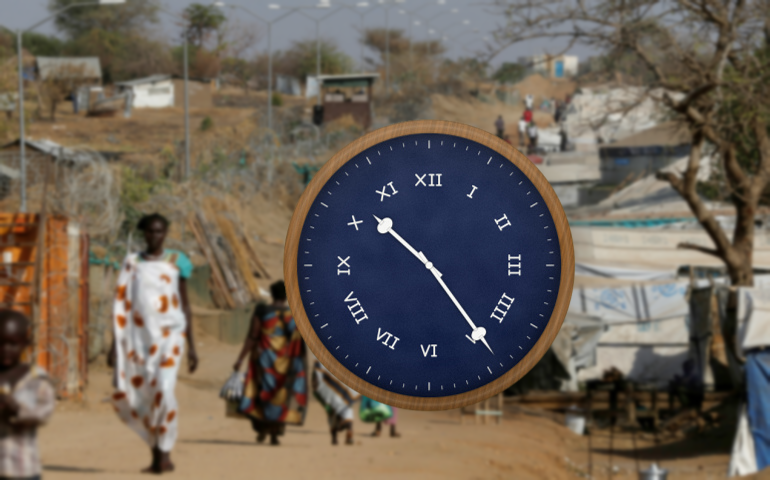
10,24
